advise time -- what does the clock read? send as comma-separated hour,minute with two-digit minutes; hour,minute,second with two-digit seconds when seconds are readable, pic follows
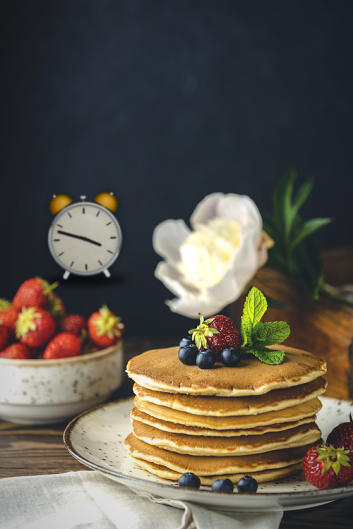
3,48
